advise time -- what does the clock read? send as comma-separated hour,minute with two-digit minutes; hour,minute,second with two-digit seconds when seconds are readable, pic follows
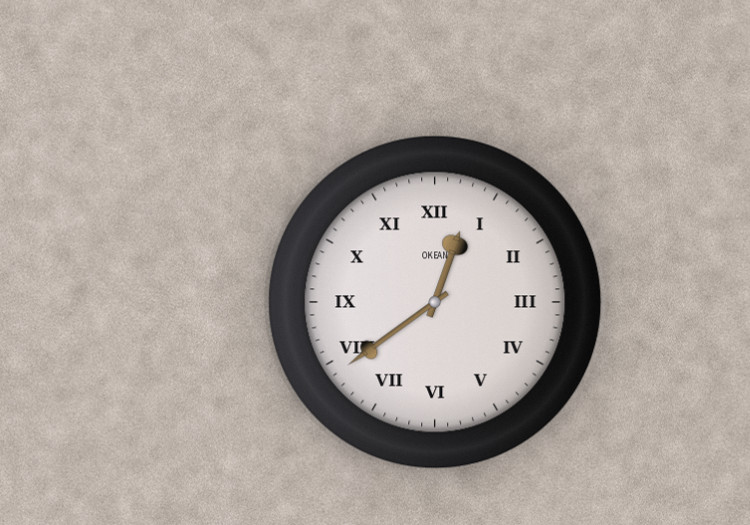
12,39
